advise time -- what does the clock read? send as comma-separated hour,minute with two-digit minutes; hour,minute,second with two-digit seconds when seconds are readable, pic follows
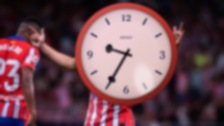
9,35
